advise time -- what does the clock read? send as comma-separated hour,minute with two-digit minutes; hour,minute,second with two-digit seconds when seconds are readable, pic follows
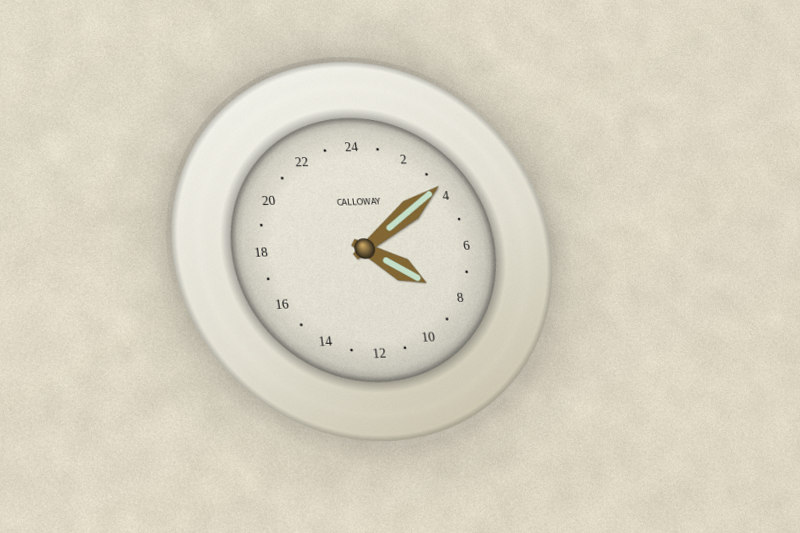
8,09
